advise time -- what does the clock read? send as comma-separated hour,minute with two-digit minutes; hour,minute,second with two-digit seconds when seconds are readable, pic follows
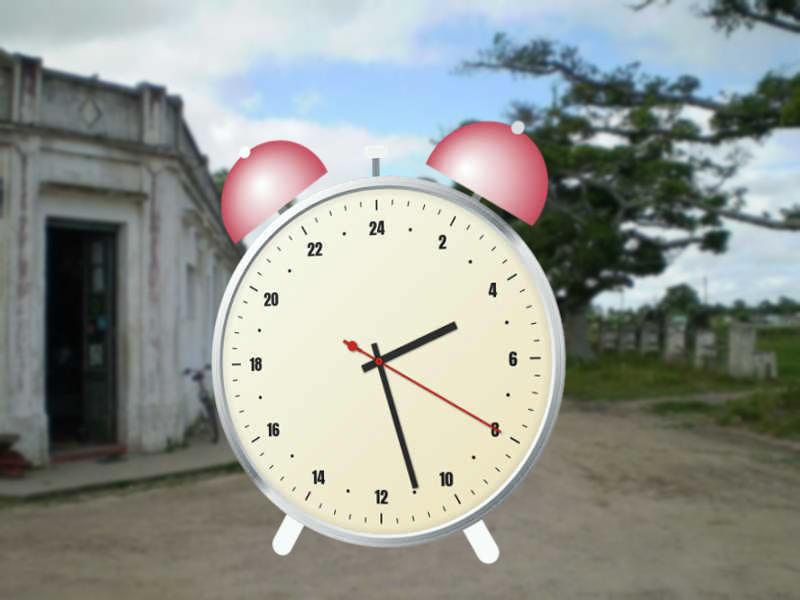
4,27,20
